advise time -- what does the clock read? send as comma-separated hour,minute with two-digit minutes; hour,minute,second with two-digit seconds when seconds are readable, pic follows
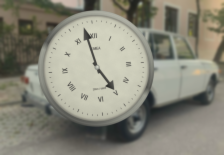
4,58
